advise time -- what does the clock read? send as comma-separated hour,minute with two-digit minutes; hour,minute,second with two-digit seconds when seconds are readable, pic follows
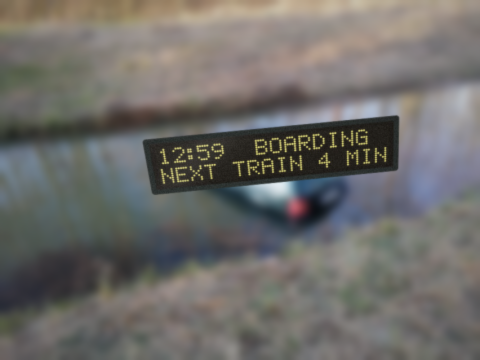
12,59
